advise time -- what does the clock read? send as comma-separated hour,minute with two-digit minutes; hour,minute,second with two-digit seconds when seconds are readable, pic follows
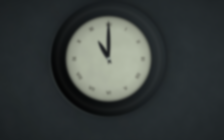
11,00
